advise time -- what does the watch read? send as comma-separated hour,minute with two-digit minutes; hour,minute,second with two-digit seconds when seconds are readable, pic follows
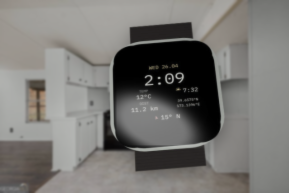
2,09
